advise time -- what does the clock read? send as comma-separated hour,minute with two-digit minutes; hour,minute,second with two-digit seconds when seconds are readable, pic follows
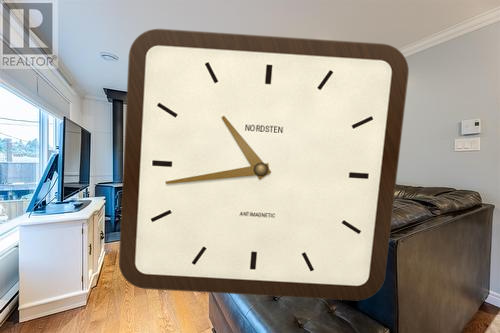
10,43
